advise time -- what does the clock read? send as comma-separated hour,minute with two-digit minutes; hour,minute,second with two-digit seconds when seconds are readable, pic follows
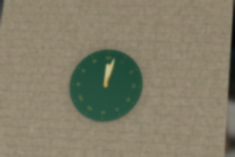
12,02
